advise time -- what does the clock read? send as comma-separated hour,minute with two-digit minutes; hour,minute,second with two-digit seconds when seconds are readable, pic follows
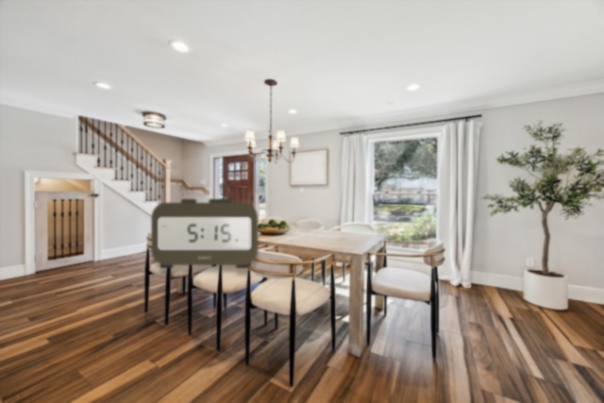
5,15
